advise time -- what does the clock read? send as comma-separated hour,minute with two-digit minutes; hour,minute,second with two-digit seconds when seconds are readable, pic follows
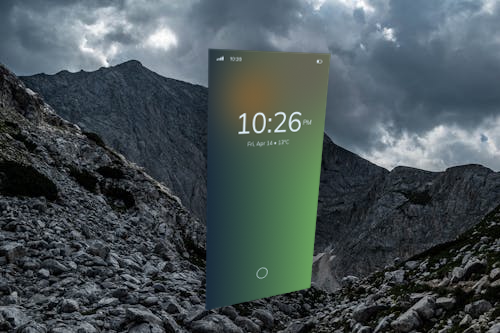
10,26
